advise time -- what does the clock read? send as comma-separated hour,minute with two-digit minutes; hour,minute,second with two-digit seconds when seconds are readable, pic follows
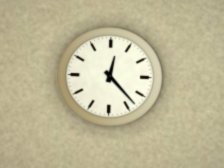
12,23
